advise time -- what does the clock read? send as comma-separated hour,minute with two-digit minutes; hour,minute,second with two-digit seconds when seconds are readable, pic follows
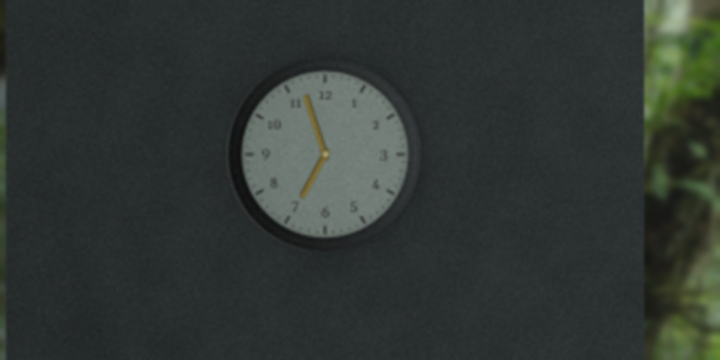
6,57
